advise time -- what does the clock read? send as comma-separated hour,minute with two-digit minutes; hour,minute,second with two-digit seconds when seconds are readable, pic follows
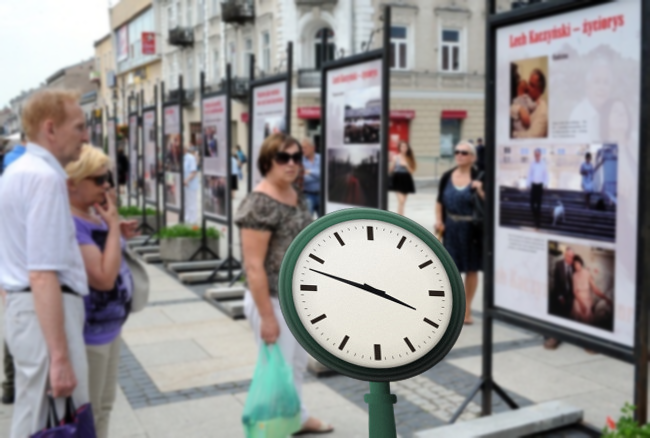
3,48
